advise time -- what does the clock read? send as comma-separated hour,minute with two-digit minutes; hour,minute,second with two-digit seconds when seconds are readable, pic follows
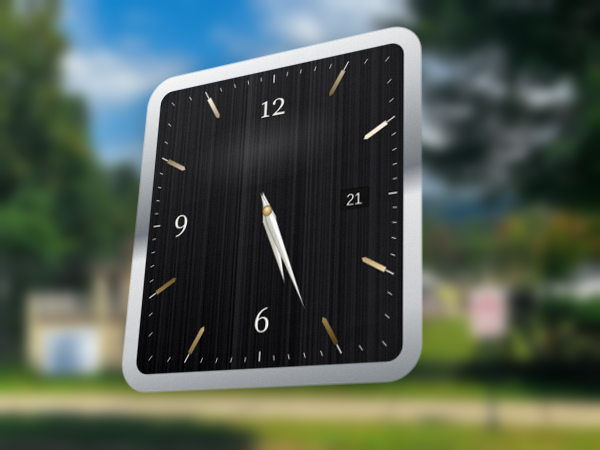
5,26
